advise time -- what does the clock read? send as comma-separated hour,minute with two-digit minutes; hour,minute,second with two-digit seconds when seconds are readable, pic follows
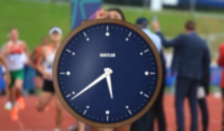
5,39
